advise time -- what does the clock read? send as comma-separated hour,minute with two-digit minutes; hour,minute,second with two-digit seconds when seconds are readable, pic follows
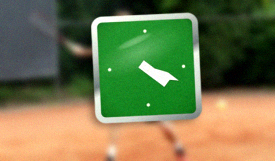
4,19
